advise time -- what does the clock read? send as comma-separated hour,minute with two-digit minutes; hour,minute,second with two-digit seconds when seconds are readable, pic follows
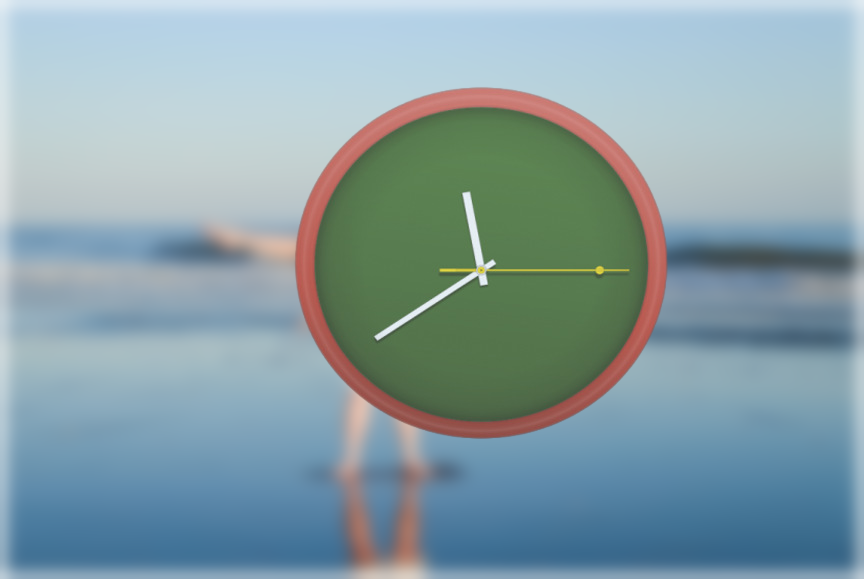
11,39,15
